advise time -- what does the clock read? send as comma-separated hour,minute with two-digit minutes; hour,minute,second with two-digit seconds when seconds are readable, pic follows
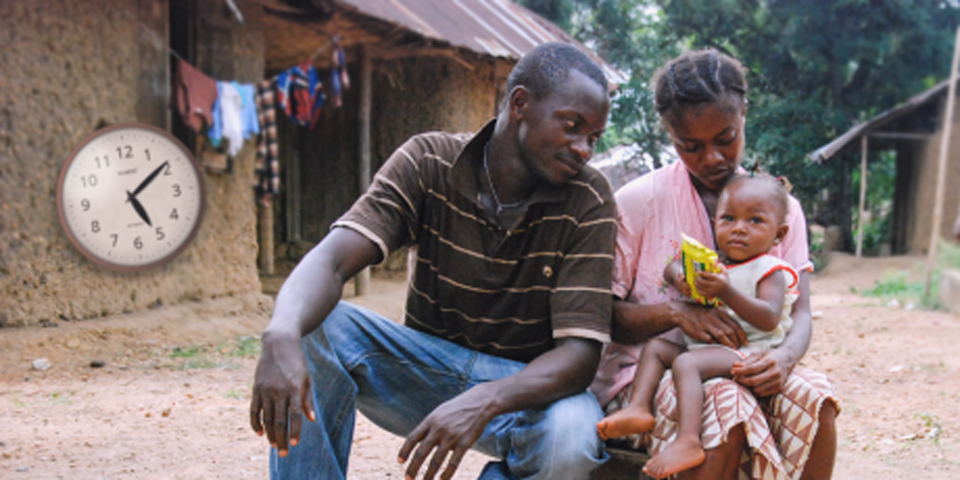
5,09
